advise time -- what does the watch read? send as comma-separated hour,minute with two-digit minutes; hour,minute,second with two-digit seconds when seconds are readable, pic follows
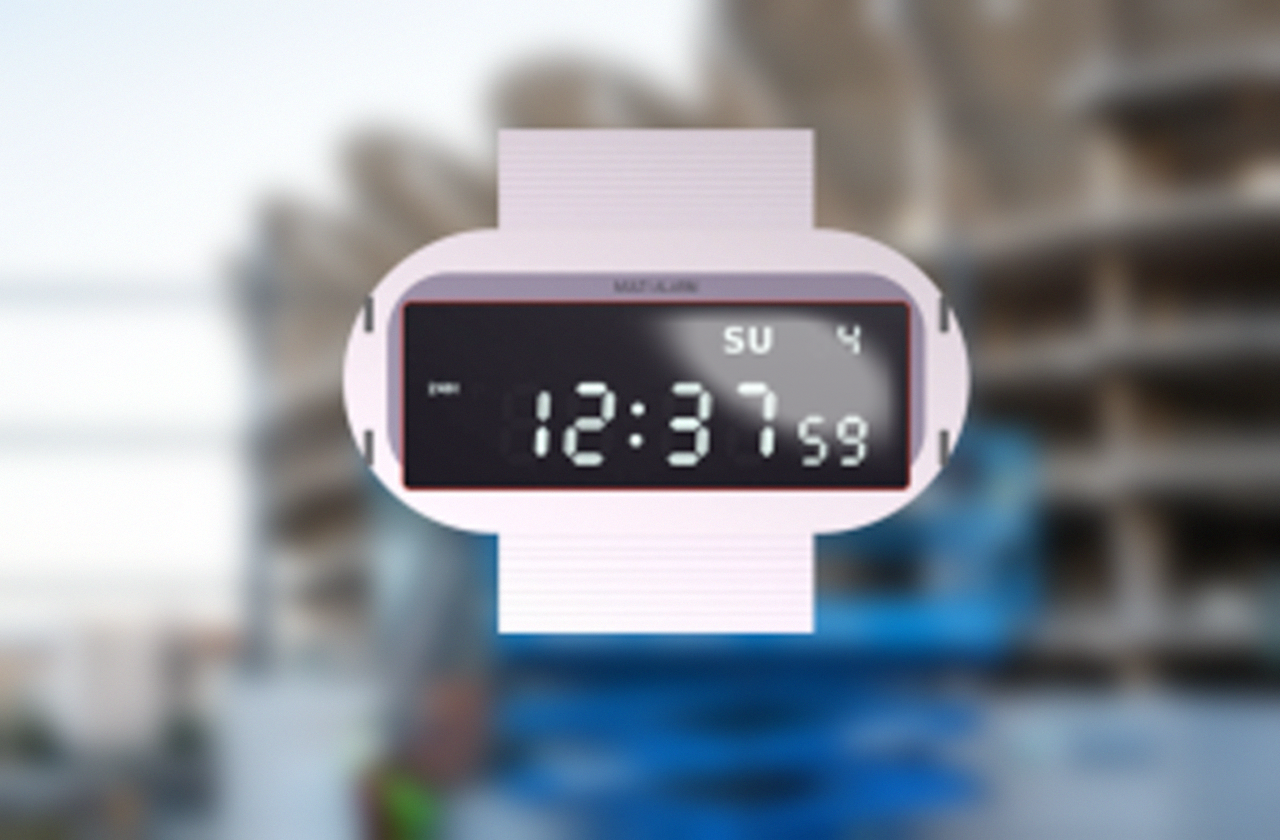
12,37,59
